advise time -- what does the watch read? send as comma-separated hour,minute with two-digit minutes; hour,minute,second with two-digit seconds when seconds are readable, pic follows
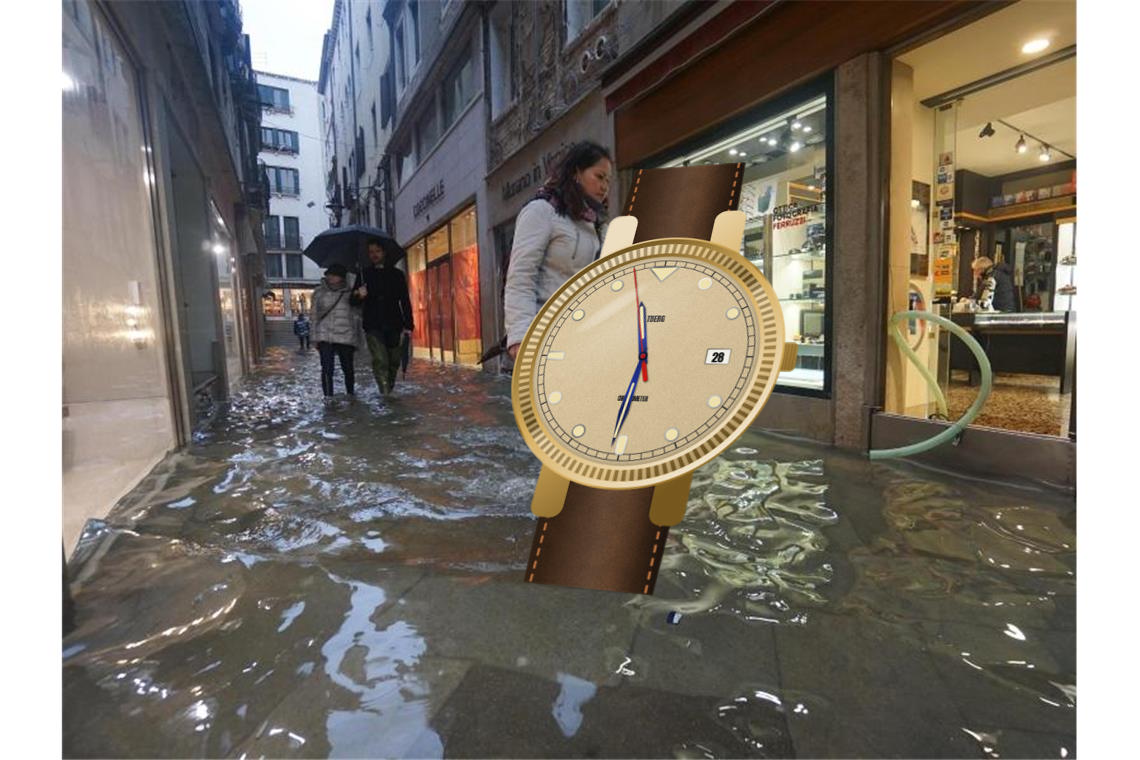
11,30,57
